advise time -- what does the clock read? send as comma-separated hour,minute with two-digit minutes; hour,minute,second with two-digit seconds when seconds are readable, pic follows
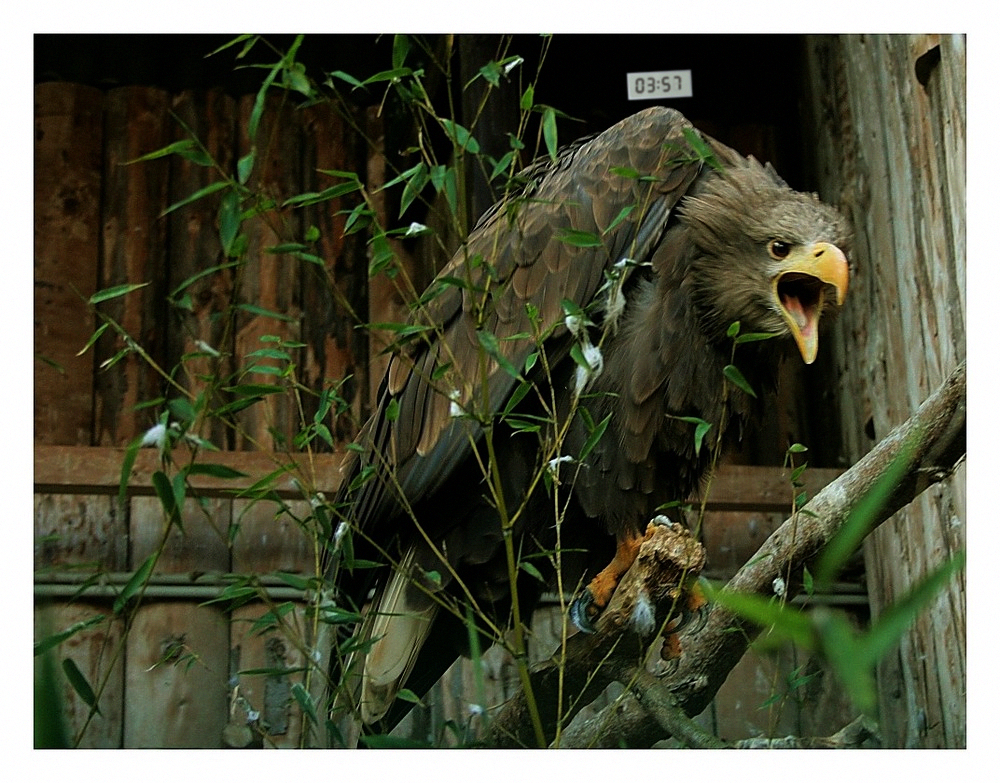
3,57
